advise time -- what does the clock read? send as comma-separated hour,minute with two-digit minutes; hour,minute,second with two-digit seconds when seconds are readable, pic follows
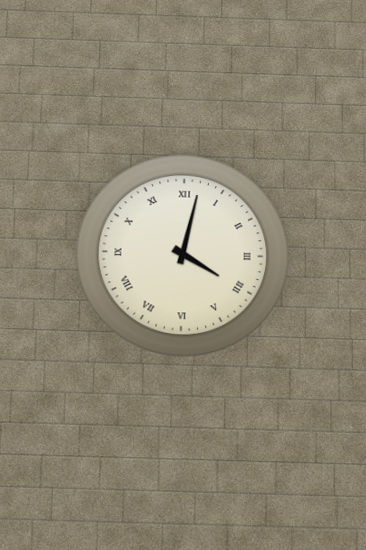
4,02
